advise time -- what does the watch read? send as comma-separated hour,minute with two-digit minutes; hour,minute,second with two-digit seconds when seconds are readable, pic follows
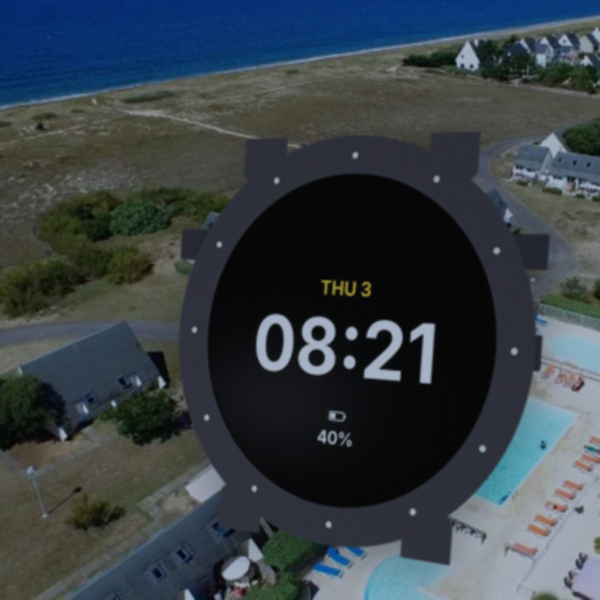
8,21
